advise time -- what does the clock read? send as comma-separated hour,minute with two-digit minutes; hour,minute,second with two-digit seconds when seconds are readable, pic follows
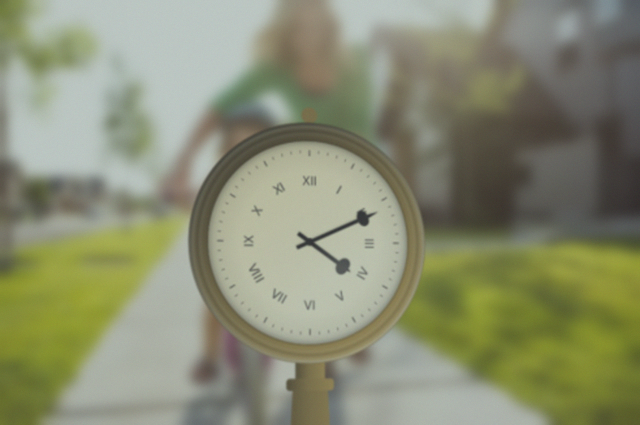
4,11
